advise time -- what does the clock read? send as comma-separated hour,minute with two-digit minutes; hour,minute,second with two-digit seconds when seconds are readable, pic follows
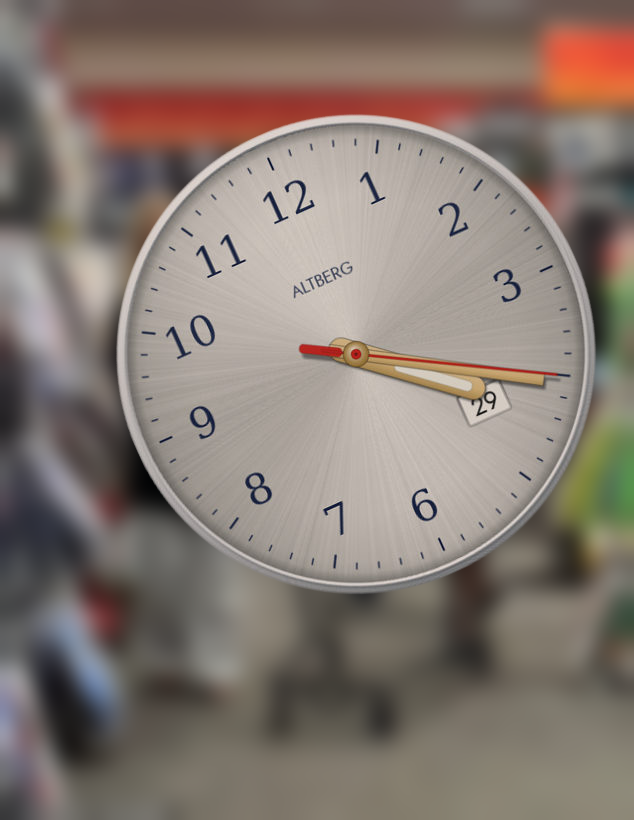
4,20,20
